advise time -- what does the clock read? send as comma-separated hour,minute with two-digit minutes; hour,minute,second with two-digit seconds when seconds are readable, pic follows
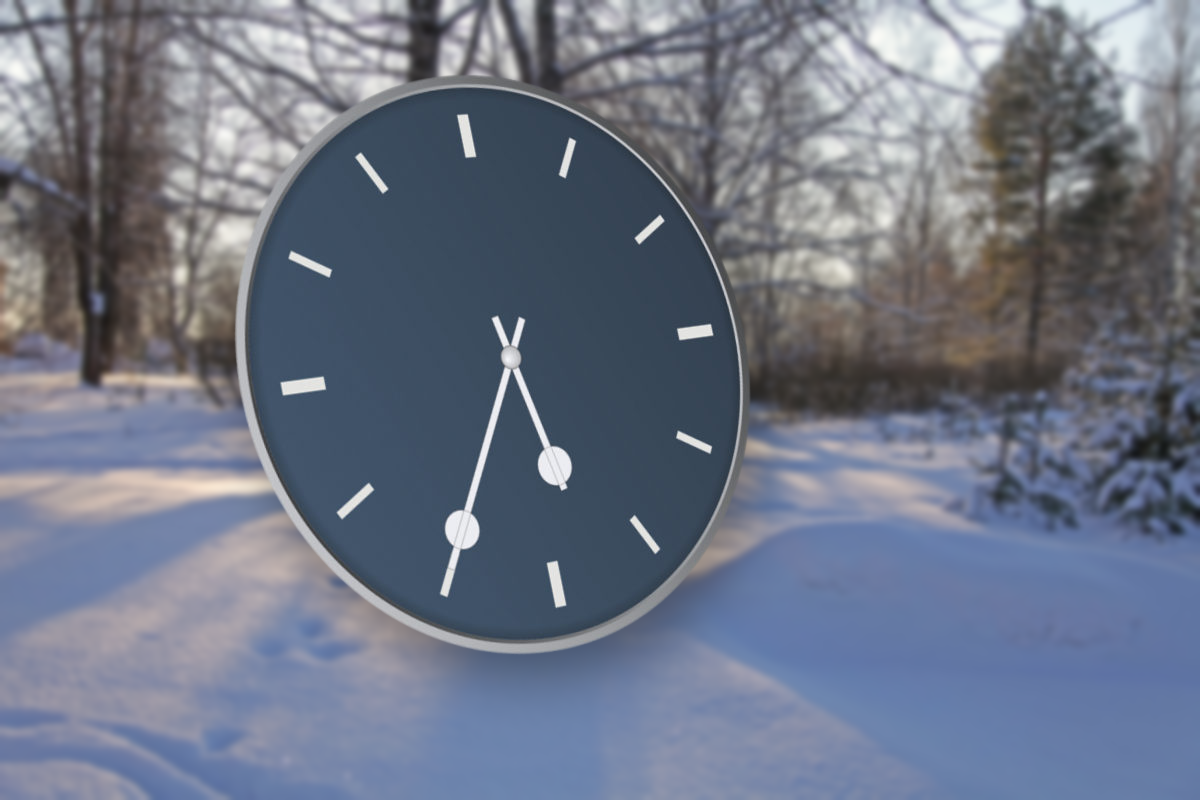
5,35
